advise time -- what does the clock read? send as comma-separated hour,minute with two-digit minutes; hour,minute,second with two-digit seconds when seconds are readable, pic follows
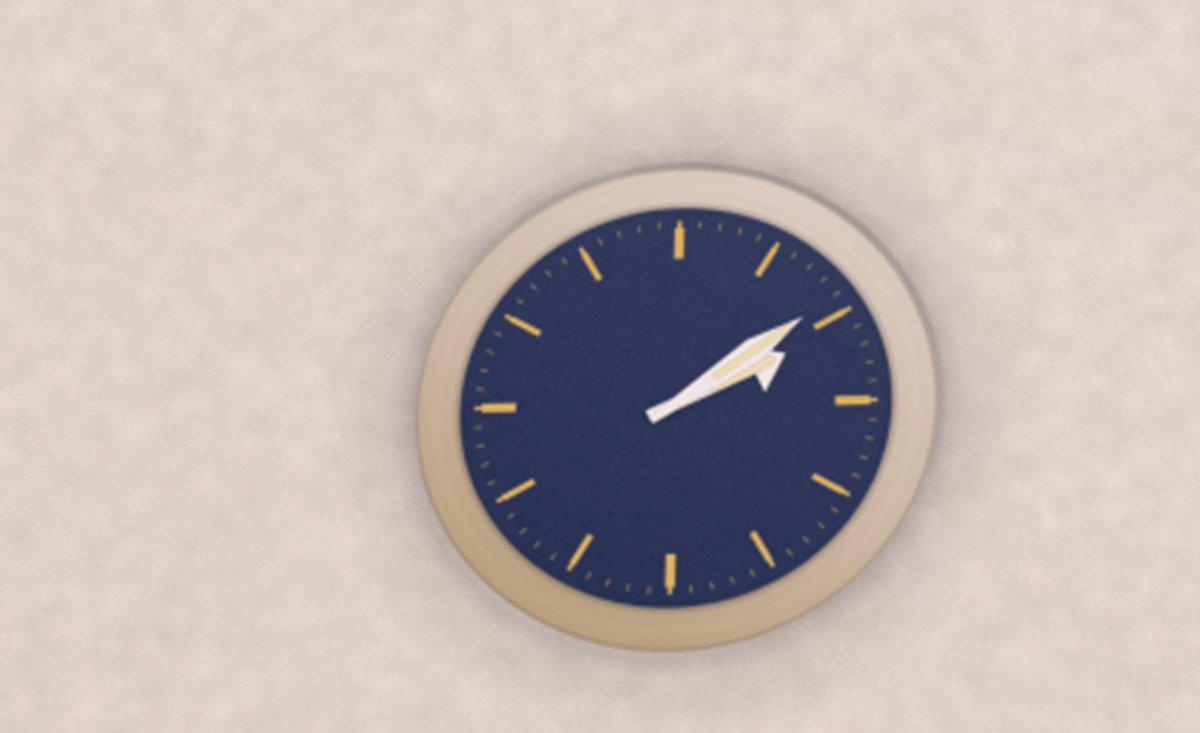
2,09
